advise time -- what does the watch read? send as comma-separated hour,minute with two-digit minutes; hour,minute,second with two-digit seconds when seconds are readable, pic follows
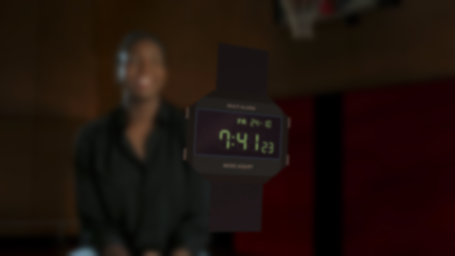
7,41
